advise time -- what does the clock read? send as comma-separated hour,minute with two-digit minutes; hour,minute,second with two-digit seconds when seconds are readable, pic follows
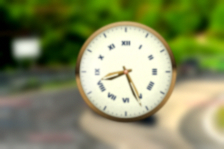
8,26
